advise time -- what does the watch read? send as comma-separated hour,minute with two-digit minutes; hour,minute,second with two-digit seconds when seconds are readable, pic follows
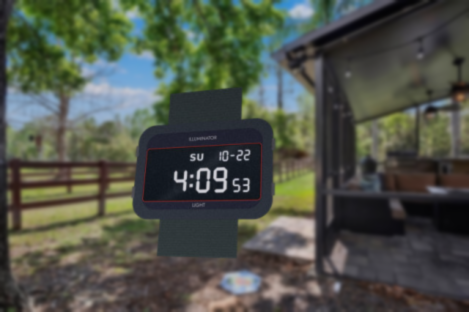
4,09,53
